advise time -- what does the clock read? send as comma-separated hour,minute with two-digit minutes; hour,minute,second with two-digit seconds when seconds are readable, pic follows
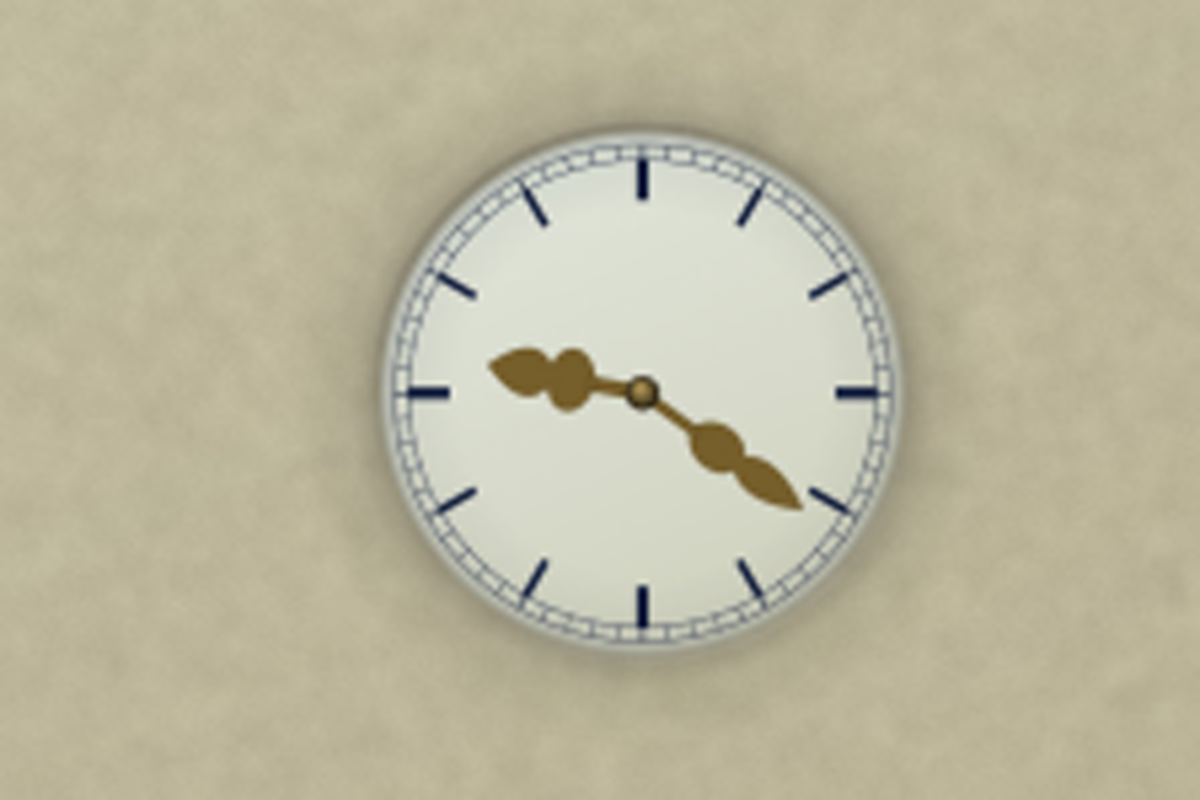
9,21
